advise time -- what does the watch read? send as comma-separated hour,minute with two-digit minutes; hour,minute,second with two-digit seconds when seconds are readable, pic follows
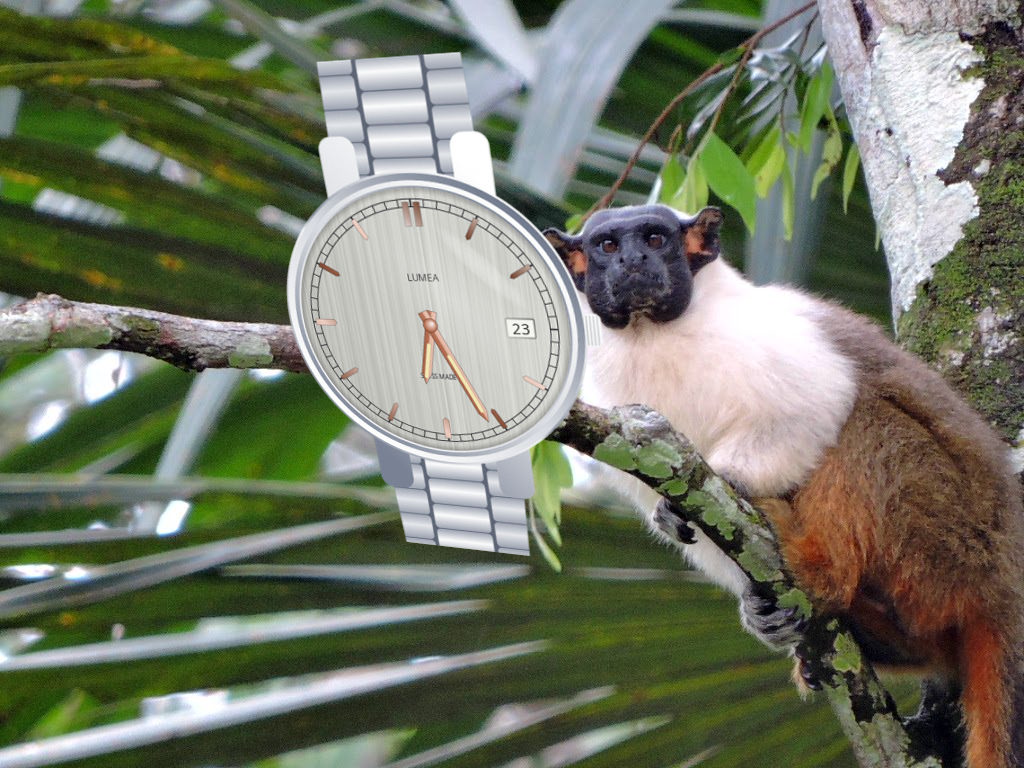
6,26
